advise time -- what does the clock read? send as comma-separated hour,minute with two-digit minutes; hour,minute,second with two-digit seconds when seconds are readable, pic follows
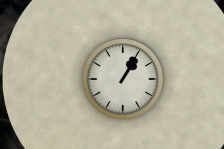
1,05
